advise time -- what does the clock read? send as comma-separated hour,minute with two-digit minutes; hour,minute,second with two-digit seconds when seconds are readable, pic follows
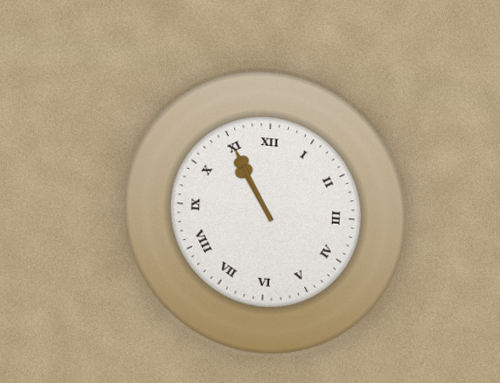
10,55
